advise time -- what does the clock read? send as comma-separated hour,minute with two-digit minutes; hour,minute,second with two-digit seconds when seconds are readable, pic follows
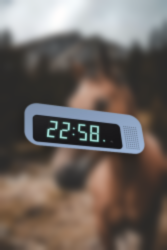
22,58
